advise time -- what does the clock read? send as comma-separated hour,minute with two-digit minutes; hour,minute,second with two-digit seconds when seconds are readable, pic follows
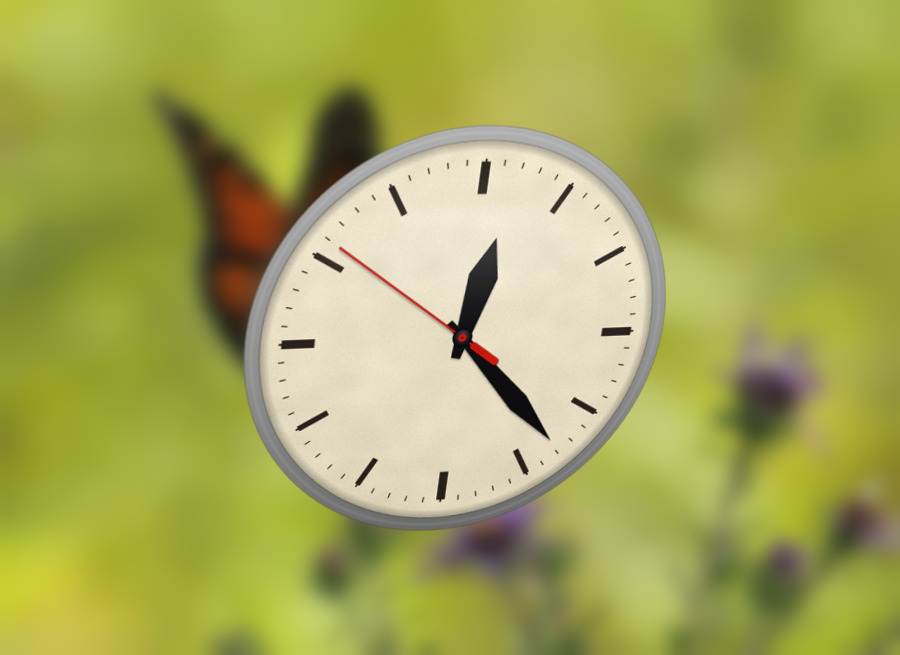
12,22,51
